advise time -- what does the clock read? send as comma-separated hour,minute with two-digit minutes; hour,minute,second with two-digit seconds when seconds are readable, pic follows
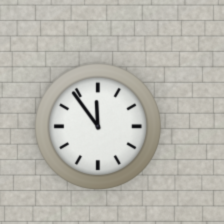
11,54
